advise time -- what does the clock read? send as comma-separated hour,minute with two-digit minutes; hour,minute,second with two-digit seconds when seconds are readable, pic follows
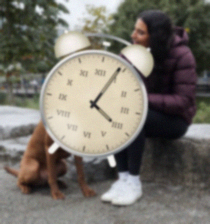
4,04
